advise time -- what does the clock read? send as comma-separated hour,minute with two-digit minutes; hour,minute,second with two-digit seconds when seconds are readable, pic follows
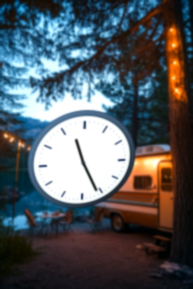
11,26
